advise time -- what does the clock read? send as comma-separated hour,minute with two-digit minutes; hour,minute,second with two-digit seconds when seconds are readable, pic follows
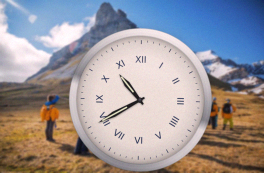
10,40
